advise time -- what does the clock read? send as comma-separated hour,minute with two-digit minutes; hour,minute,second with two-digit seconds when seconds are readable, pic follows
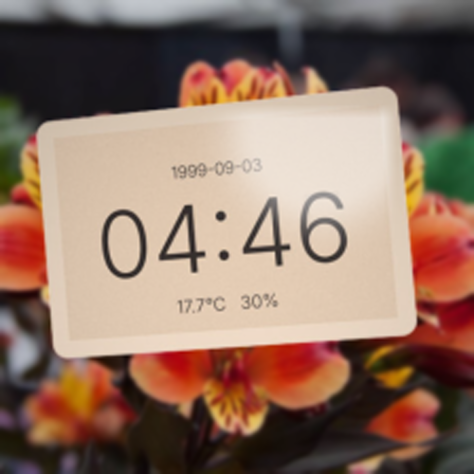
4,46
